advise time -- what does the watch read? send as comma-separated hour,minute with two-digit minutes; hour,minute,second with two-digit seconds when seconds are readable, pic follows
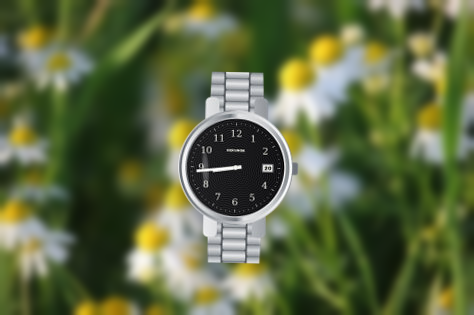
8,44
